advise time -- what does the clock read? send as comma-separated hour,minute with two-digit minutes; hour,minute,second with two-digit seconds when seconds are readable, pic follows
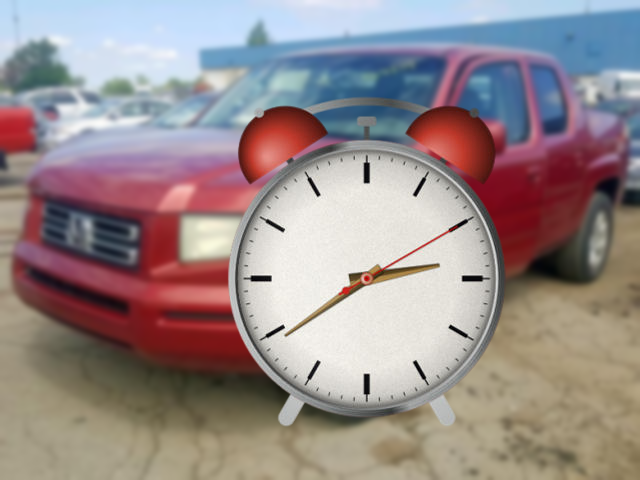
2,39,10
